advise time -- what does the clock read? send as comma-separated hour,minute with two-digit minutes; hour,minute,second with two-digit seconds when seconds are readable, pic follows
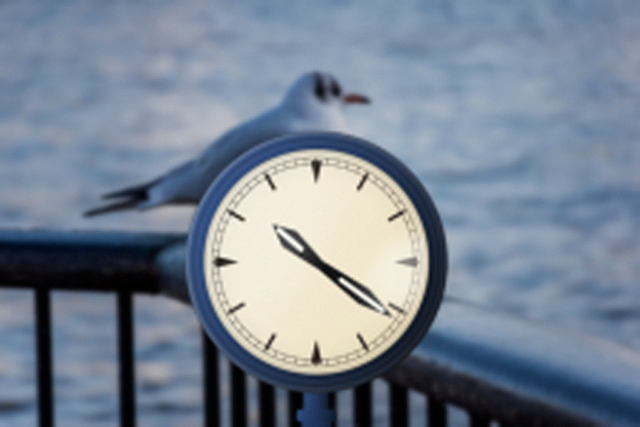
10,21
